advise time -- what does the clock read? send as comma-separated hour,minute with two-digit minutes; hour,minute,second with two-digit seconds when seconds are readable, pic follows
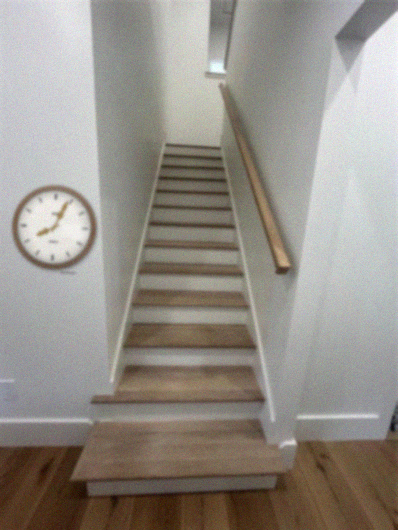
8,04
